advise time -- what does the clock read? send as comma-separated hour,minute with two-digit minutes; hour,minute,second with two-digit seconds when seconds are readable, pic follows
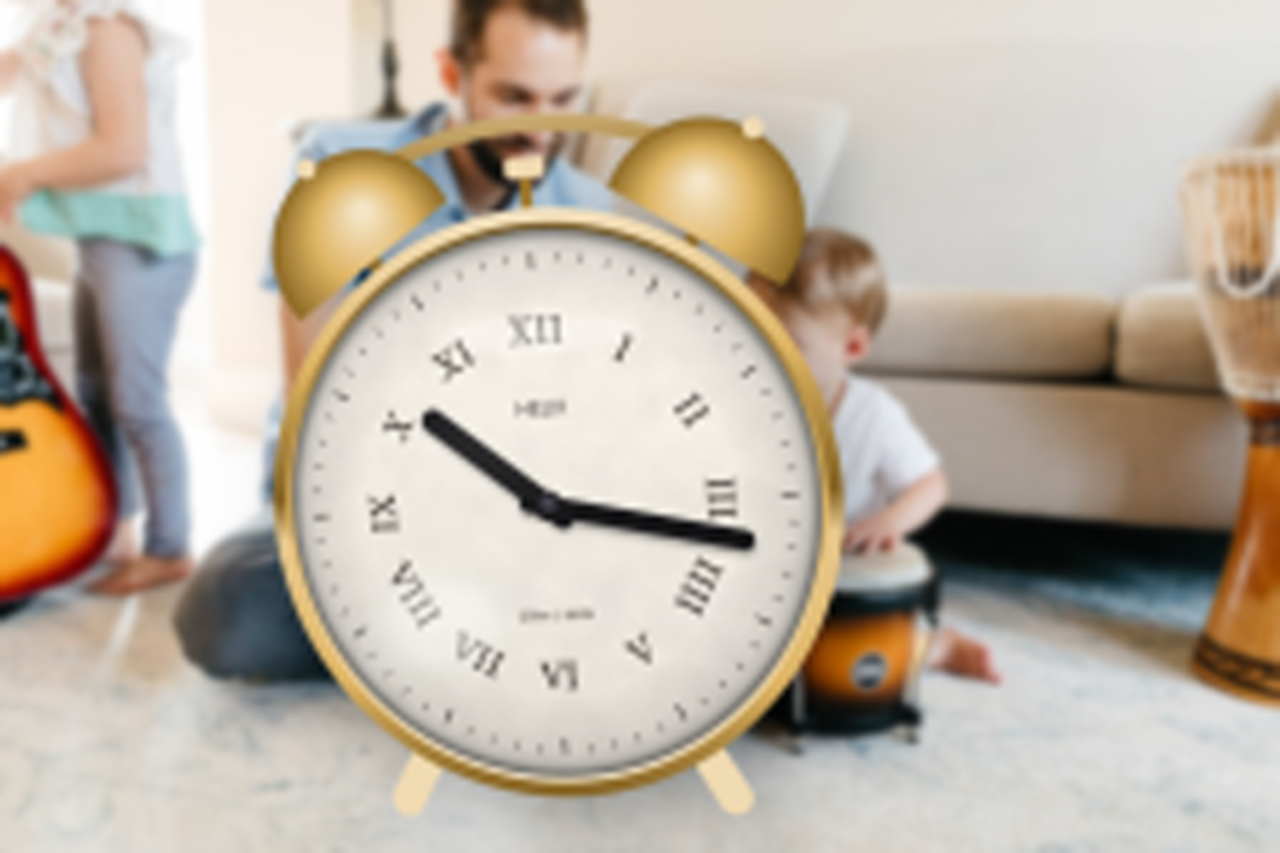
10,17
